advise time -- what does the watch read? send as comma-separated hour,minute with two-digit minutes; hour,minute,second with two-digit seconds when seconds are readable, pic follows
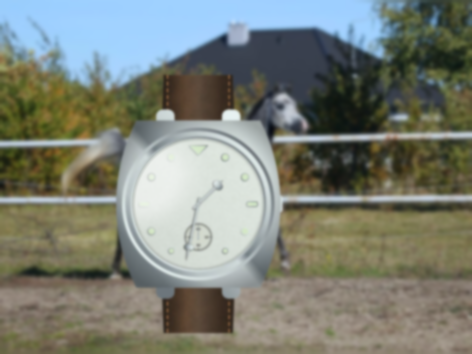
1,32
